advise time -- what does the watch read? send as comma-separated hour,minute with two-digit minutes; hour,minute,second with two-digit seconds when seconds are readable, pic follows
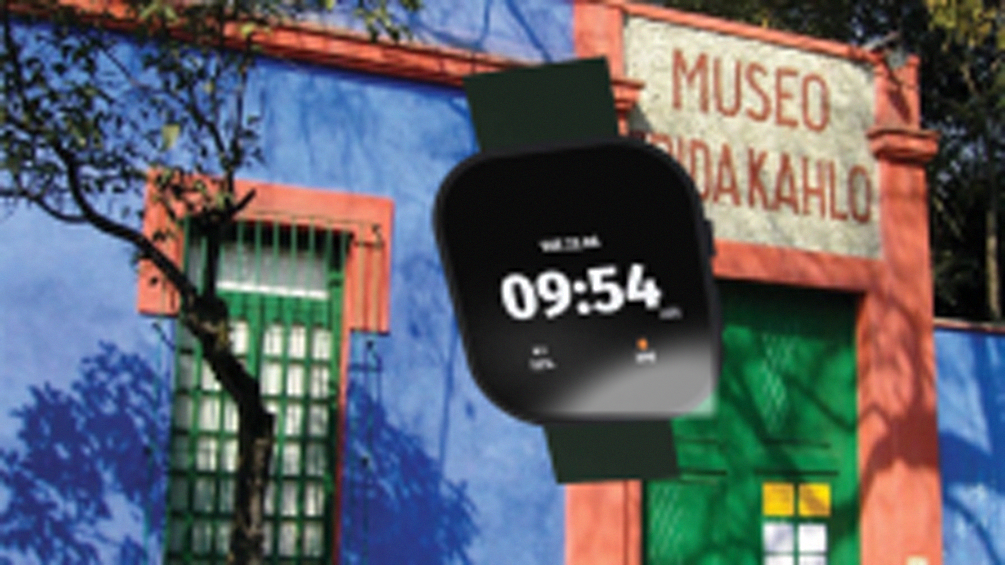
9,54
